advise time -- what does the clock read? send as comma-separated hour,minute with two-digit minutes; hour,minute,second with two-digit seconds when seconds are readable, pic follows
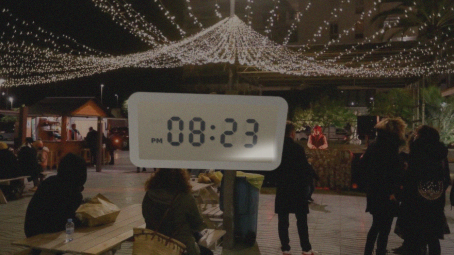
8,23
